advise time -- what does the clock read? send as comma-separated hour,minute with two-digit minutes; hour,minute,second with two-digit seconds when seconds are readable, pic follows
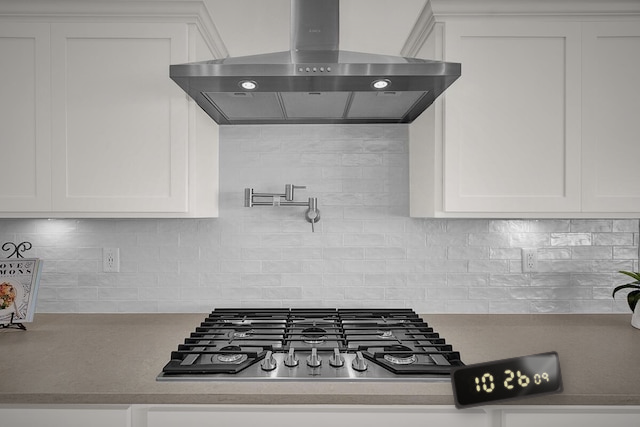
10,26,09
